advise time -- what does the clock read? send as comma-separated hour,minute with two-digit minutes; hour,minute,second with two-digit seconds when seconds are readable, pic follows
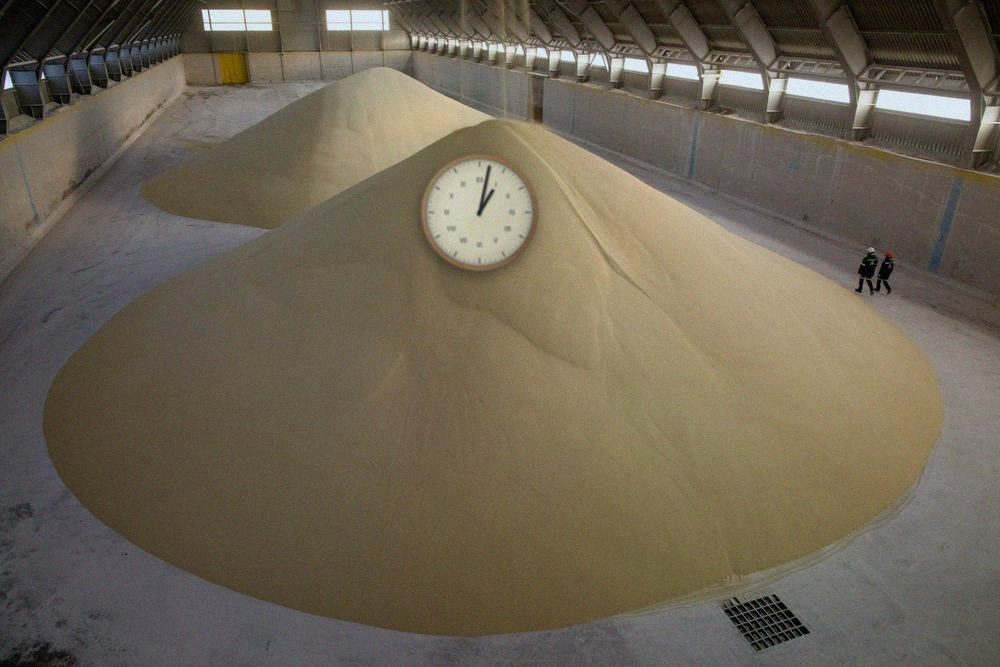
1,02
